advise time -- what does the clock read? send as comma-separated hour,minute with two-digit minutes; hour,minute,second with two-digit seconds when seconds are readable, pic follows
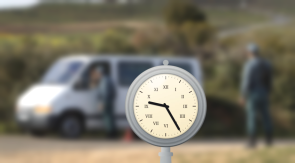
9,25
